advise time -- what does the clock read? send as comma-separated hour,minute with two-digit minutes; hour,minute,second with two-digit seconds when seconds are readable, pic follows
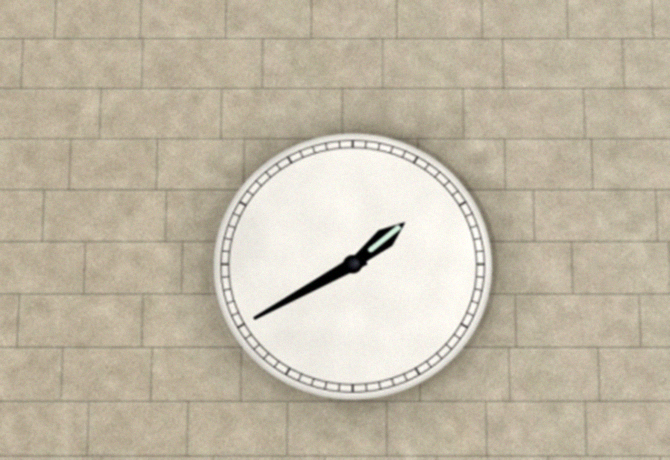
1,40
